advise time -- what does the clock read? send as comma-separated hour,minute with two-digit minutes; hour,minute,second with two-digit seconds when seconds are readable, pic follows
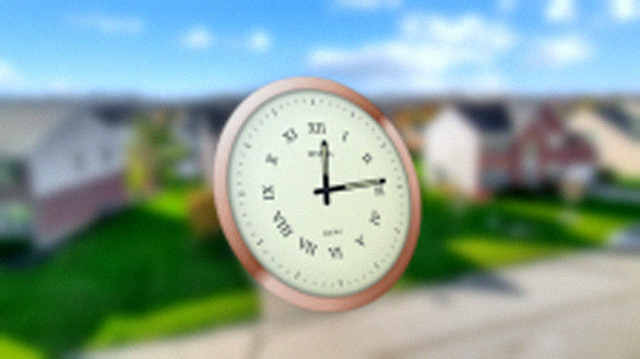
12,14
